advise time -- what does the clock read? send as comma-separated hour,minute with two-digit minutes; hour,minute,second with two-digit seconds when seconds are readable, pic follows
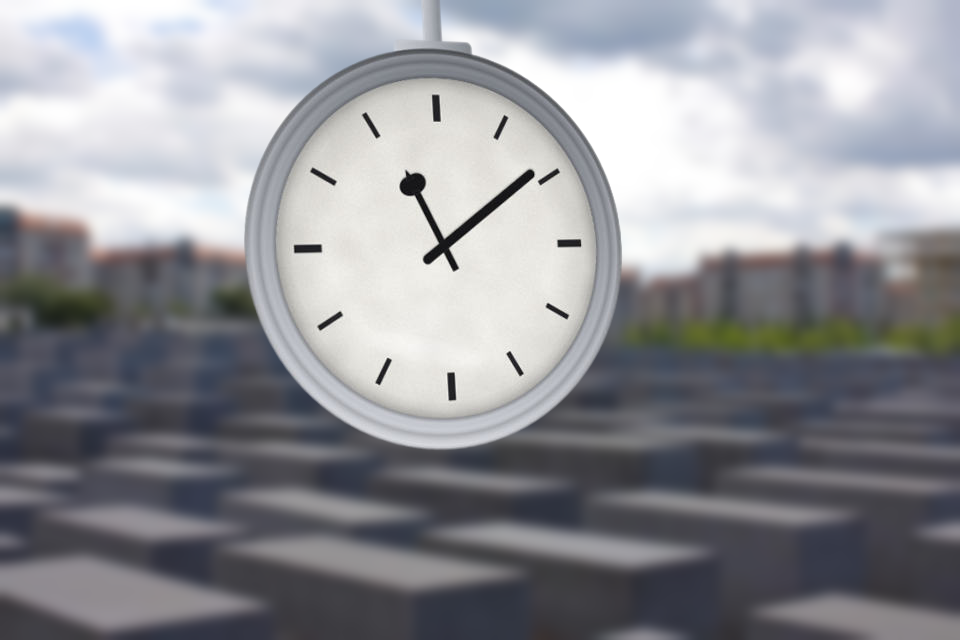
11,09
